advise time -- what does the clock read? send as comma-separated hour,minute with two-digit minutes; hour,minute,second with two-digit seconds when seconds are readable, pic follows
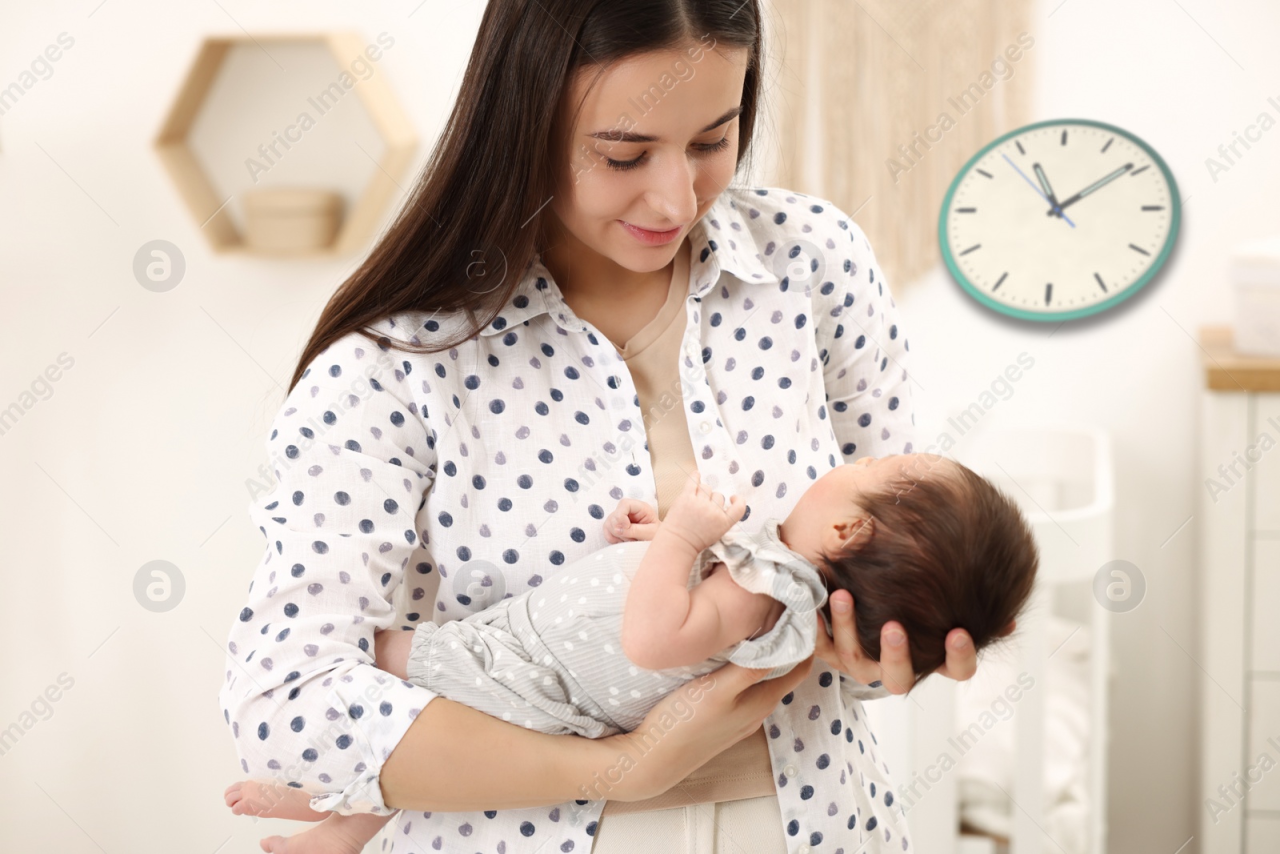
11,08,53
